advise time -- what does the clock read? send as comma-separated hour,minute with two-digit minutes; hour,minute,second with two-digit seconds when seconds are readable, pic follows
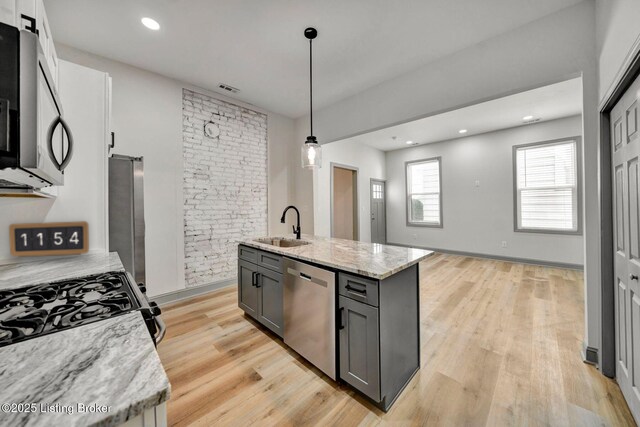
11,54
